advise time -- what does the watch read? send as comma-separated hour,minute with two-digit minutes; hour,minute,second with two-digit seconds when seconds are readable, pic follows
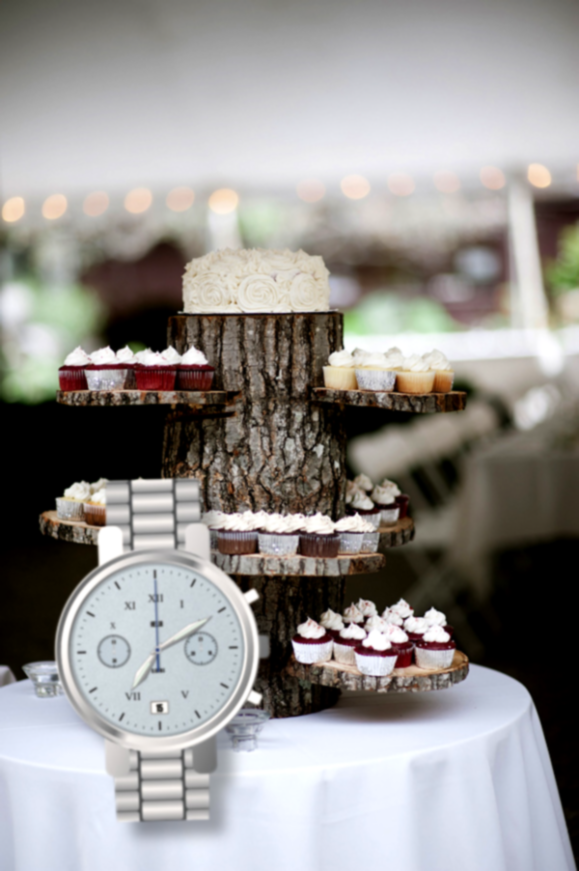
7,10
